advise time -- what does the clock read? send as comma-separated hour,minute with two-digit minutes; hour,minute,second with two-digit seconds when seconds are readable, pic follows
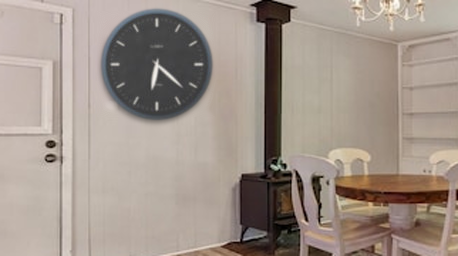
6,22
